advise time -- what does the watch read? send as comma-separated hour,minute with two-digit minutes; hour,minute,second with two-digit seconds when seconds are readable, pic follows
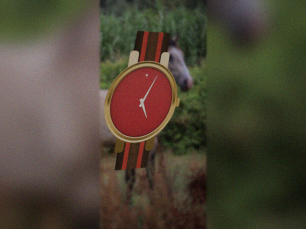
5,04
